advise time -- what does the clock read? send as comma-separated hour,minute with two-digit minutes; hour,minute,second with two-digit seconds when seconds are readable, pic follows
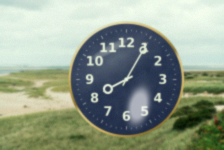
8,05
